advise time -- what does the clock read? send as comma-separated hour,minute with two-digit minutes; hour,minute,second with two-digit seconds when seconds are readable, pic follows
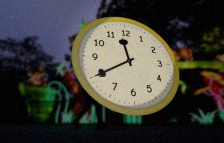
11,40
